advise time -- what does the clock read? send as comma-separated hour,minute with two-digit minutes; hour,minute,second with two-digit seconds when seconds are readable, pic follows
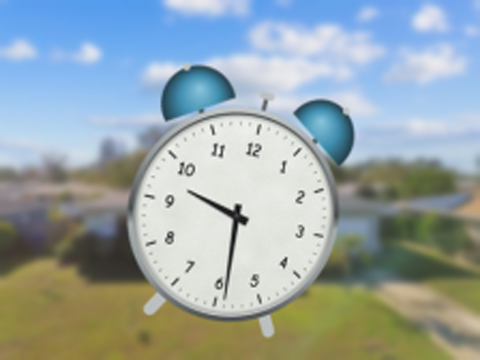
9,29
